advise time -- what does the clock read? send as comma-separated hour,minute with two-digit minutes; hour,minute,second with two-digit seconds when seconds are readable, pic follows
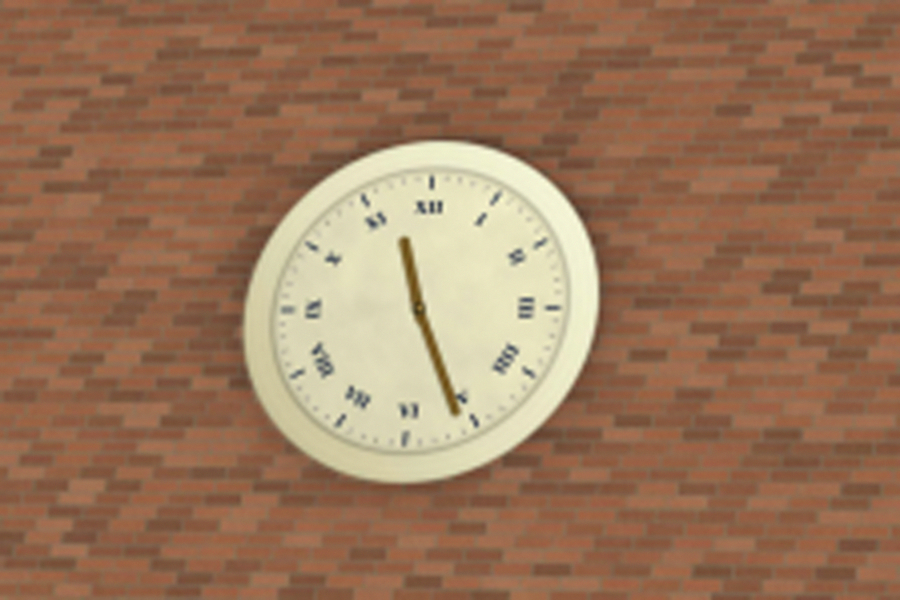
11,26
